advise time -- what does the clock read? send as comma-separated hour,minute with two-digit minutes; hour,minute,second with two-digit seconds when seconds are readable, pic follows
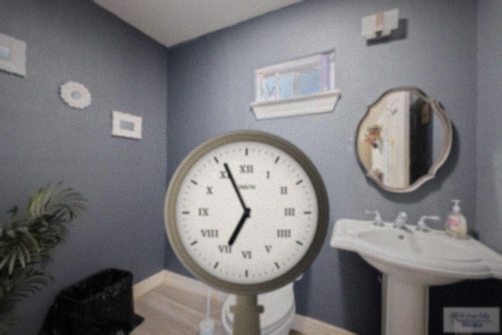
6,56
